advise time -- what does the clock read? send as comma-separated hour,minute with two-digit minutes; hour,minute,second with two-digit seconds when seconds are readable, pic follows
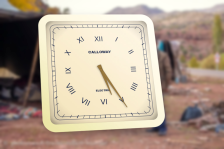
5,25
